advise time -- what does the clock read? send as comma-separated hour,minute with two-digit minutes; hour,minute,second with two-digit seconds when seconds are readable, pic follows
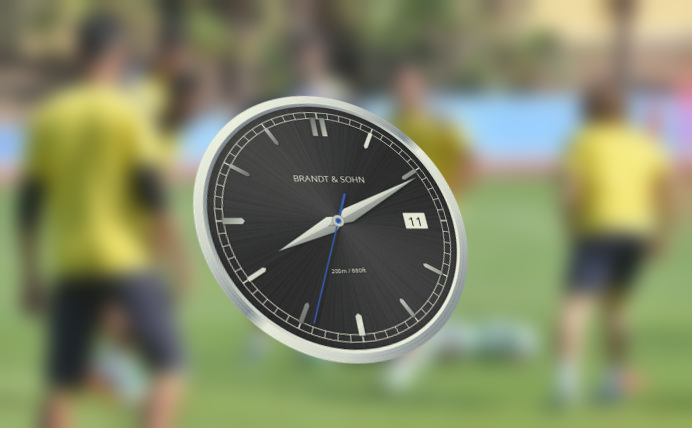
8,10,34
